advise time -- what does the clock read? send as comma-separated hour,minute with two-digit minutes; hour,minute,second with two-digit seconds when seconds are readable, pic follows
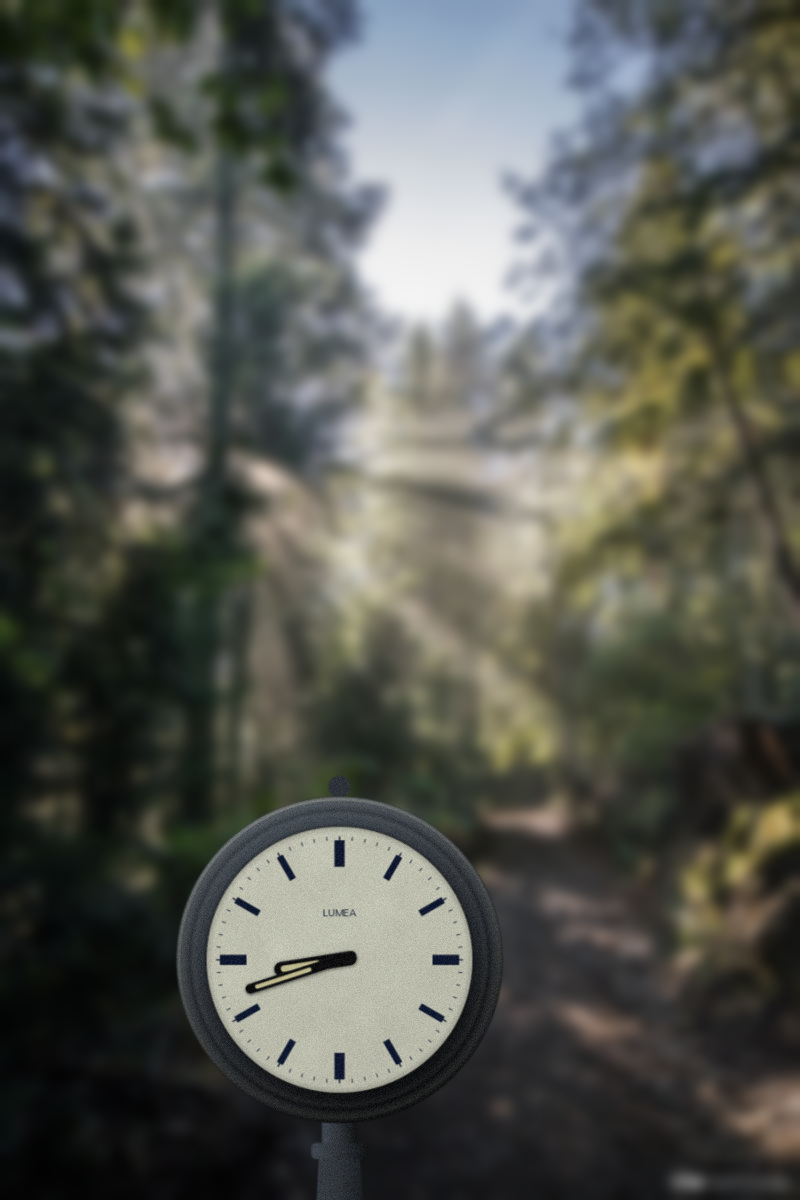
8,42
